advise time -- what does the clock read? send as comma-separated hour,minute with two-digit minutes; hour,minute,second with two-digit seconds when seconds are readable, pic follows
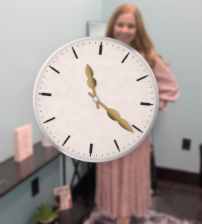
11,21
